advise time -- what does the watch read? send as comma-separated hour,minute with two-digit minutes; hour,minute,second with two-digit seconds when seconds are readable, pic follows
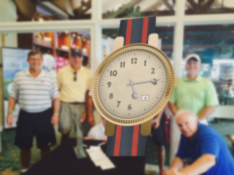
5,14
